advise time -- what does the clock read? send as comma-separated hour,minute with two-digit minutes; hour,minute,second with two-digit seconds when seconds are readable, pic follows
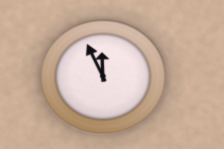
11,56
